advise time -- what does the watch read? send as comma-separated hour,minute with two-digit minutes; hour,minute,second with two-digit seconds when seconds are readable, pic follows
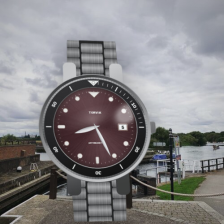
8,26
